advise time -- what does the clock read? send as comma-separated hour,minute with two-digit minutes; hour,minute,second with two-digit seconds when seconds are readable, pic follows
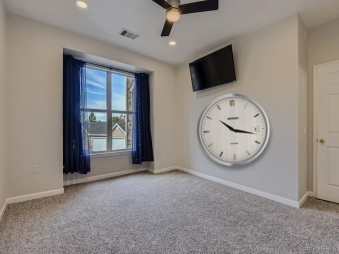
10,17
